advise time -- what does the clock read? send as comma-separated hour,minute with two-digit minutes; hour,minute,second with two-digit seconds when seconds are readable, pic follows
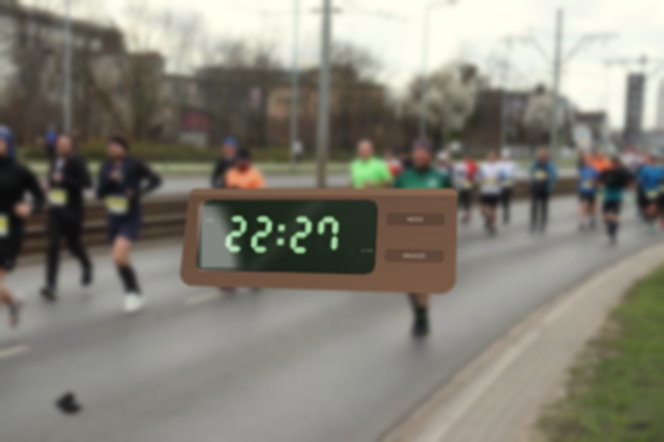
22,27
